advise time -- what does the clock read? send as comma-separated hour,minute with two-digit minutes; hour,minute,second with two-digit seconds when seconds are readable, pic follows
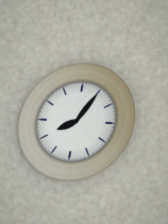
8,05
